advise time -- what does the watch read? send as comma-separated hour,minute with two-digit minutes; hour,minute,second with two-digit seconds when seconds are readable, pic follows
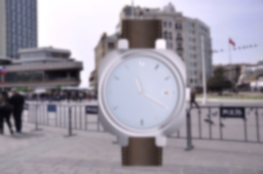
11,20
